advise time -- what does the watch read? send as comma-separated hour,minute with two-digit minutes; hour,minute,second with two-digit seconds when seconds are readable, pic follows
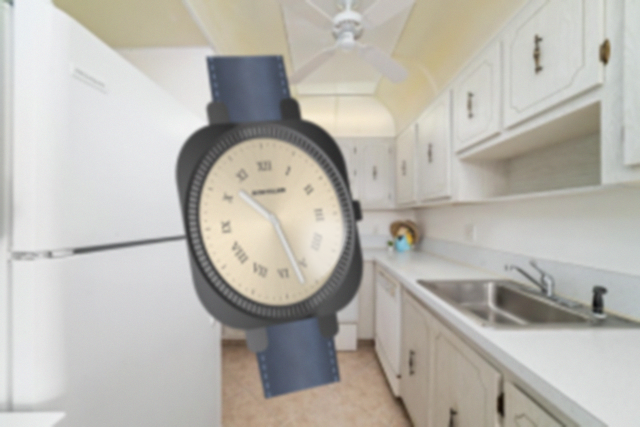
10,27
